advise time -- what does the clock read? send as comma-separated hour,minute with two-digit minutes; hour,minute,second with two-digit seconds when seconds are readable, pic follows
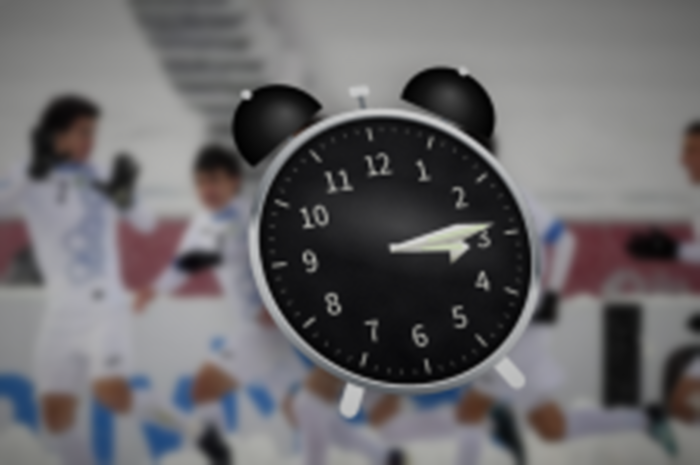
3,14
